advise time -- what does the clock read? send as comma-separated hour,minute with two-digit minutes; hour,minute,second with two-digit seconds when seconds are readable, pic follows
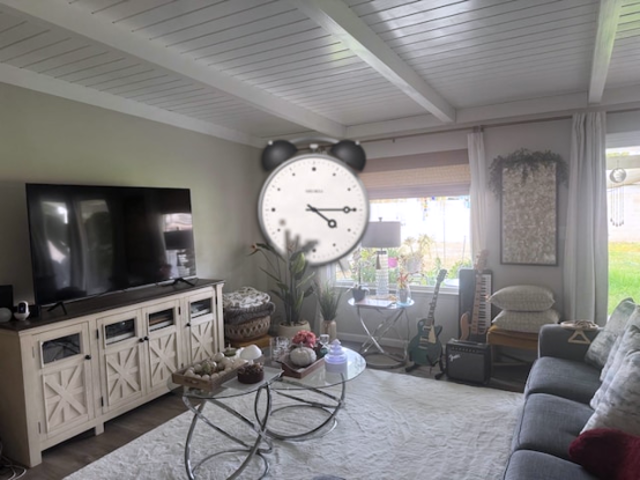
4,15
